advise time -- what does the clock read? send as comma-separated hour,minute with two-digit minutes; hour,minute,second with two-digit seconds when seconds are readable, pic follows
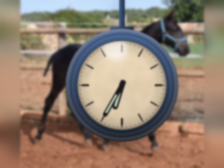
6,35
